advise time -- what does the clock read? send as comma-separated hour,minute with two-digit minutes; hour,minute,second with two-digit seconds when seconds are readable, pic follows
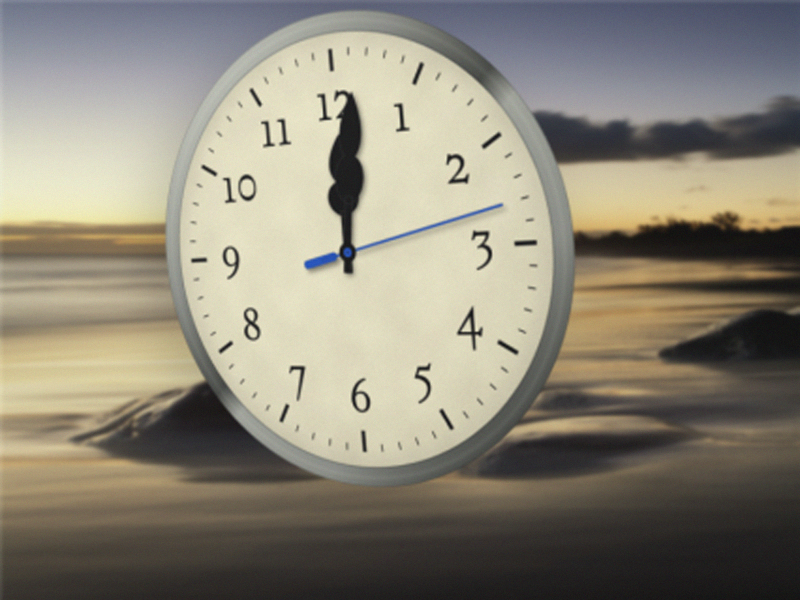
12,01,13
